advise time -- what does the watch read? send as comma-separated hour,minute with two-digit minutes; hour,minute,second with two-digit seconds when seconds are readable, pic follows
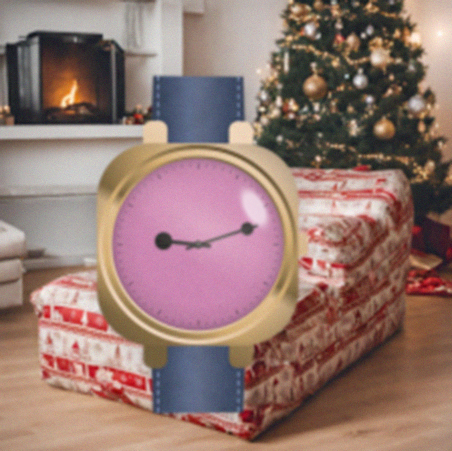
9,12
